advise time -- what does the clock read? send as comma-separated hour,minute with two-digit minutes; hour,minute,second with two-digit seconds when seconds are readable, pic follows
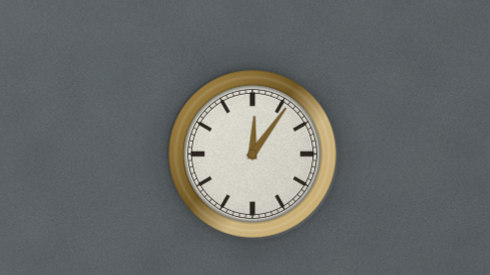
12,06
